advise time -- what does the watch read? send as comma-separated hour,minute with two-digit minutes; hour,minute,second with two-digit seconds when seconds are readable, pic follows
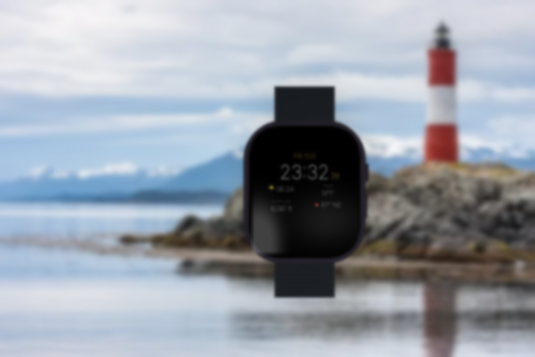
23,32
